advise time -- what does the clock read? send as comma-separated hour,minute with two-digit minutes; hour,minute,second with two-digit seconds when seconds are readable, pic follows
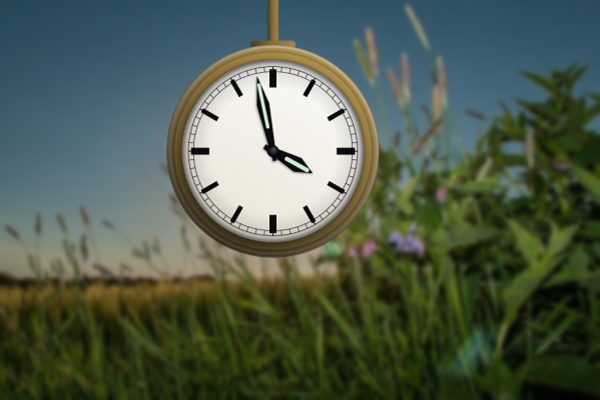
3,58
